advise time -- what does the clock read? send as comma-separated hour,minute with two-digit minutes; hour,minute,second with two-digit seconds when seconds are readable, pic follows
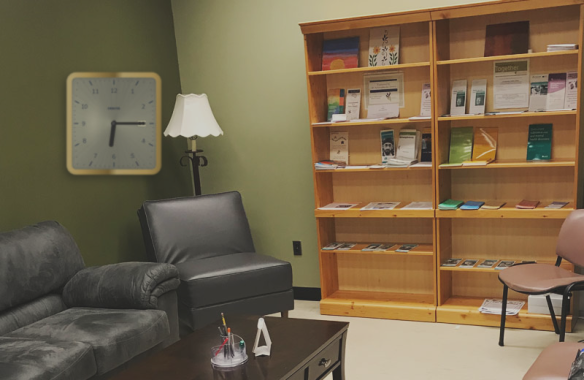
6,15
